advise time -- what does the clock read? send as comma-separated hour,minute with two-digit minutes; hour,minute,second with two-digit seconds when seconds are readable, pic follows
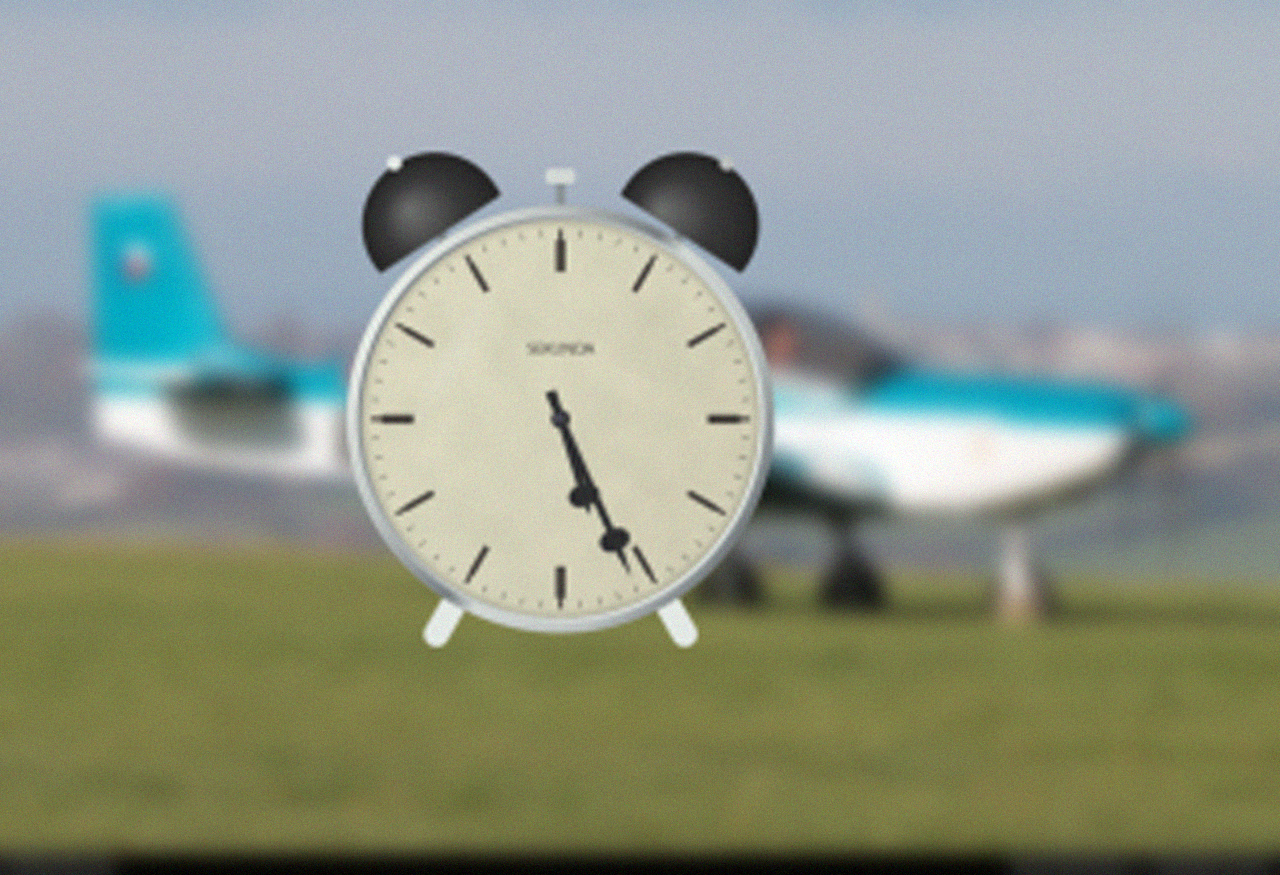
5,26
